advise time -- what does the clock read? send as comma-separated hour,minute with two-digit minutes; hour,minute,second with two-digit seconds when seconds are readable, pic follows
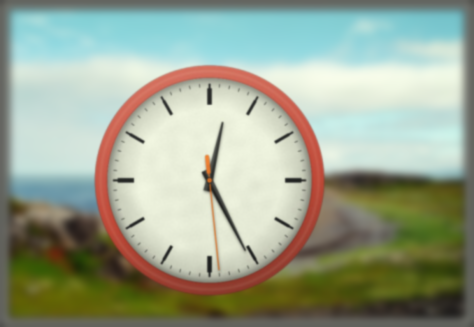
12,25,29
